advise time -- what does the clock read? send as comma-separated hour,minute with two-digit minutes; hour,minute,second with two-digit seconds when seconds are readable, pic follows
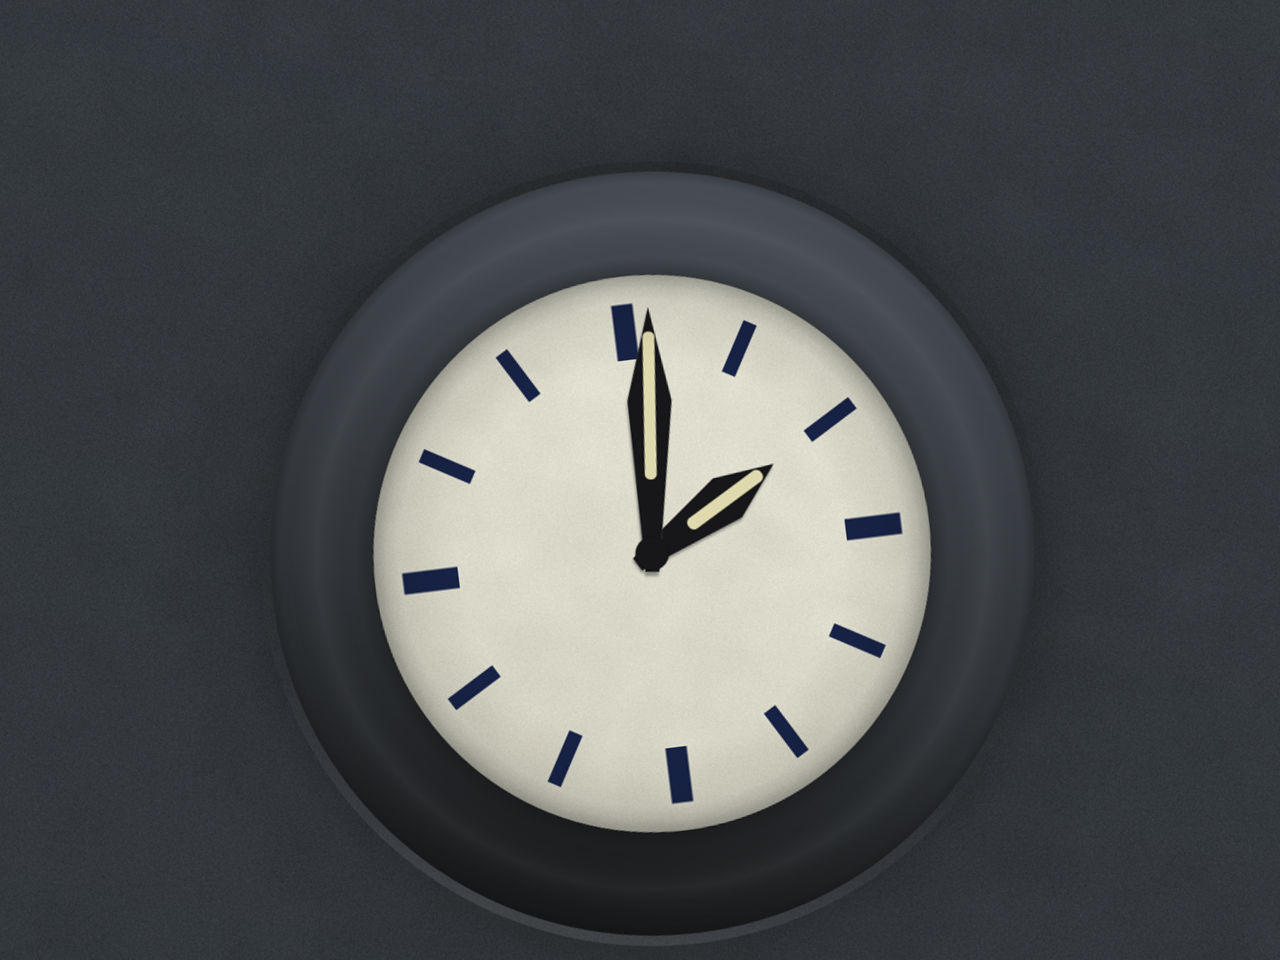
2,01
